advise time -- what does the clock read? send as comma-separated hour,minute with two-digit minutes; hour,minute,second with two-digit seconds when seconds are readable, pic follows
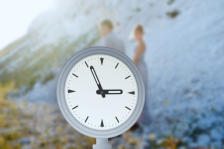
2,56
